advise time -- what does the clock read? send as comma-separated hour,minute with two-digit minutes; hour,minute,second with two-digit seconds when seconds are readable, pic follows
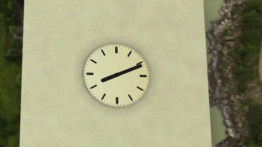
8,11
